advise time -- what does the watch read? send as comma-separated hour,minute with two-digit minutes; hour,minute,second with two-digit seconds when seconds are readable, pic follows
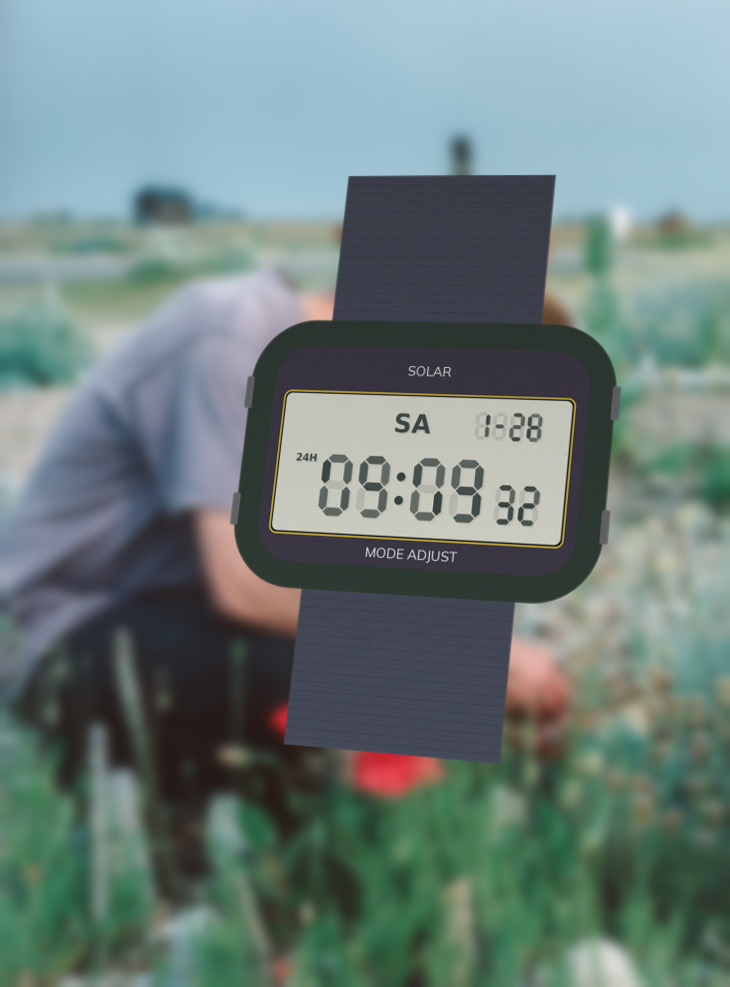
9,09,32
